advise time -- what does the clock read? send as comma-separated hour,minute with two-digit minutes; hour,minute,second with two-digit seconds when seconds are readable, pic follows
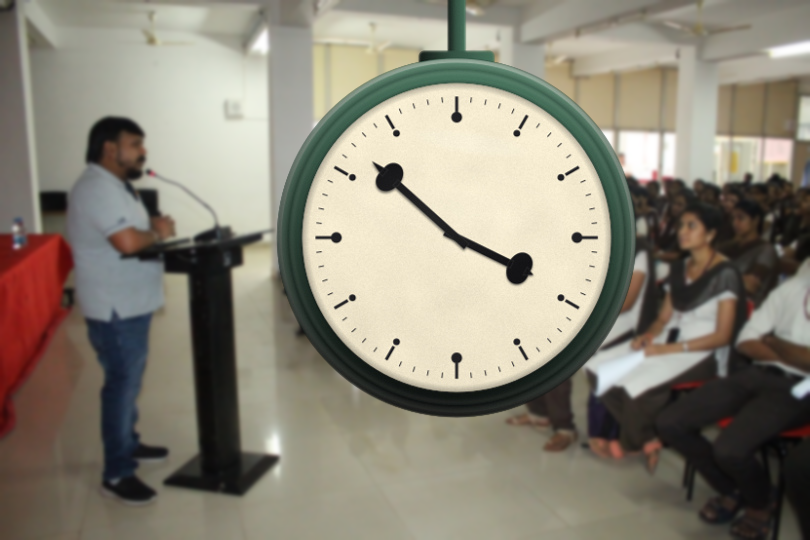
3,52
